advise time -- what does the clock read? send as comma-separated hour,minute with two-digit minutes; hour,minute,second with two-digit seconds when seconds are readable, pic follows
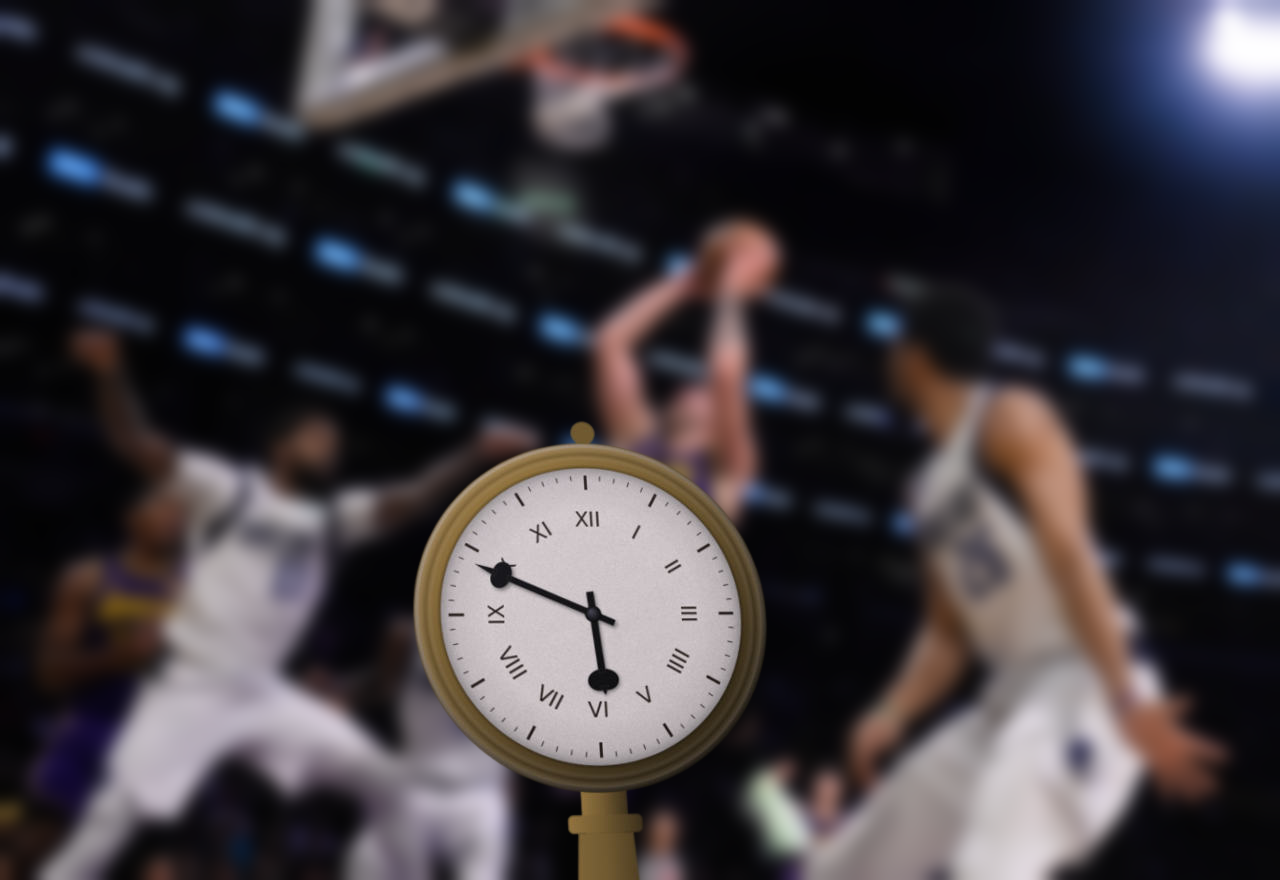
5,49
